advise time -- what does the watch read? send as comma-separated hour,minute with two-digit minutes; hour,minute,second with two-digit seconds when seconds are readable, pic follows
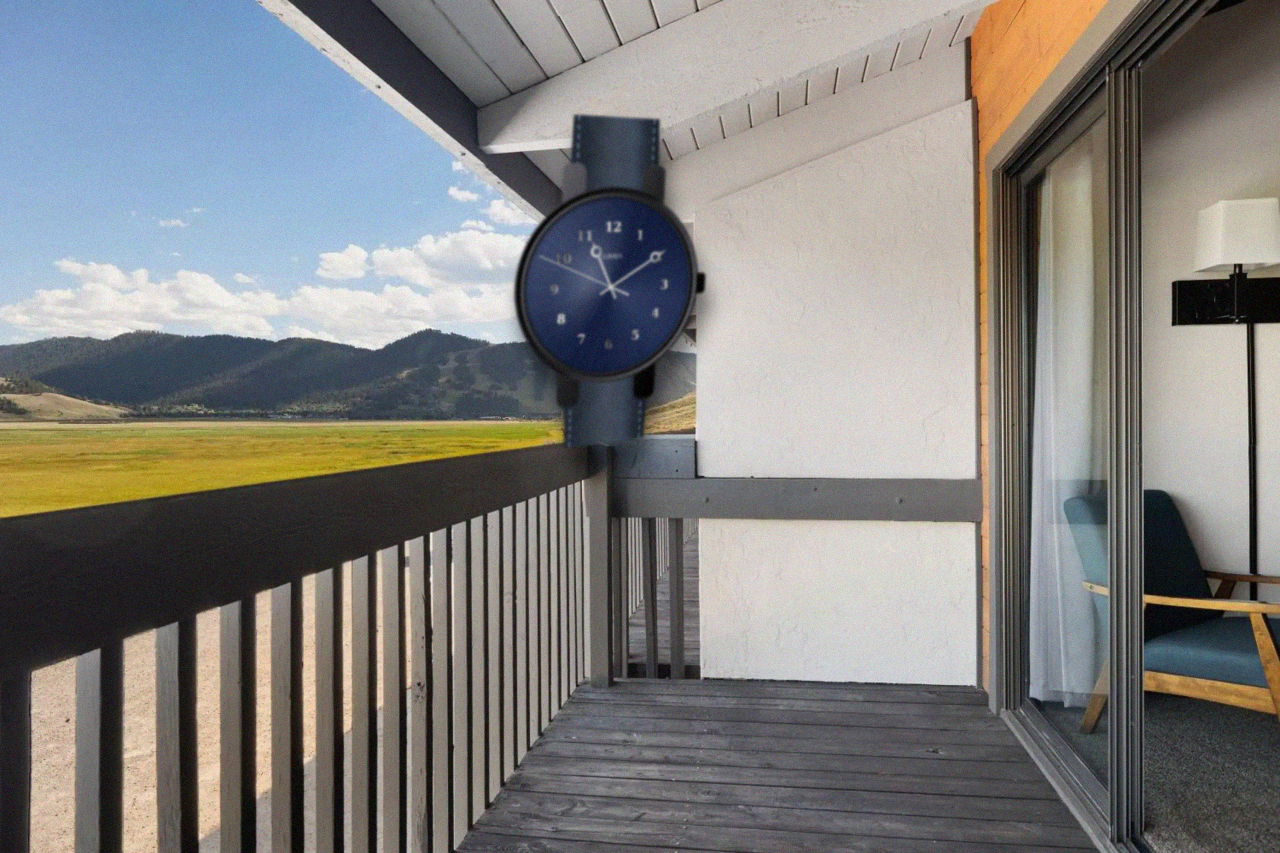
11,09,49
